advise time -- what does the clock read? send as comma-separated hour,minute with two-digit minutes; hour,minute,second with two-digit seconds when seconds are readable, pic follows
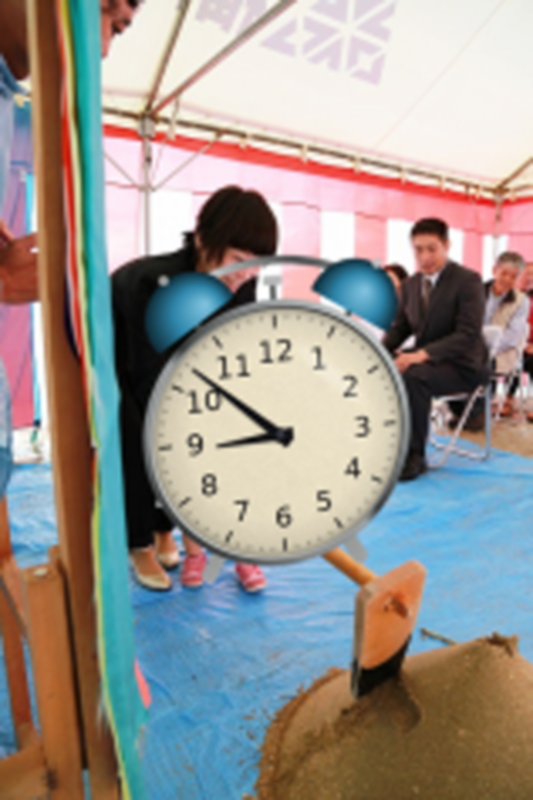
8,52
